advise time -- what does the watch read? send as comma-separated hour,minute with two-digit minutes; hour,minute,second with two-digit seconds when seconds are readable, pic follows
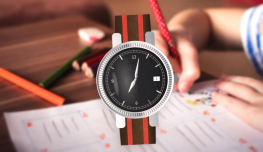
7,02
